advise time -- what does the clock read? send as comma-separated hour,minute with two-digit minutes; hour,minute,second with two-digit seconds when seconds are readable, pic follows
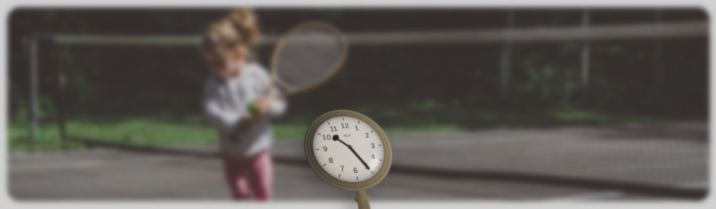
10,25
